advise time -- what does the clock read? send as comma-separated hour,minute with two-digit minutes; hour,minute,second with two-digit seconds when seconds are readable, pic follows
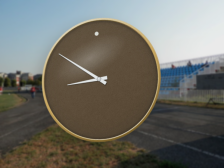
8,51
